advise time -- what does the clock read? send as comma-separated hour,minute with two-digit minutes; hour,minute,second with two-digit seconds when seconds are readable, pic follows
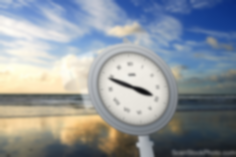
3,49
